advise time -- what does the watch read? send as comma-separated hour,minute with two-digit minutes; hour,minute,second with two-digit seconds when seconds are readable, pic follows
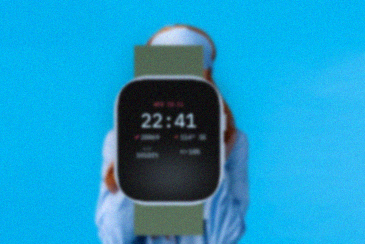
22,41
